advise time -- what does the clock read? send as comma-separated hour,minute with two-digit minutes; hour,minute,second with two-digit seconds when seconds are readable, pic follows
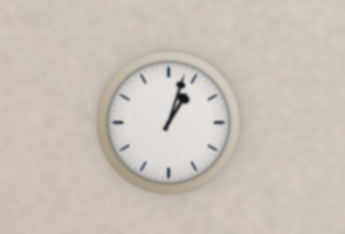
1,03
